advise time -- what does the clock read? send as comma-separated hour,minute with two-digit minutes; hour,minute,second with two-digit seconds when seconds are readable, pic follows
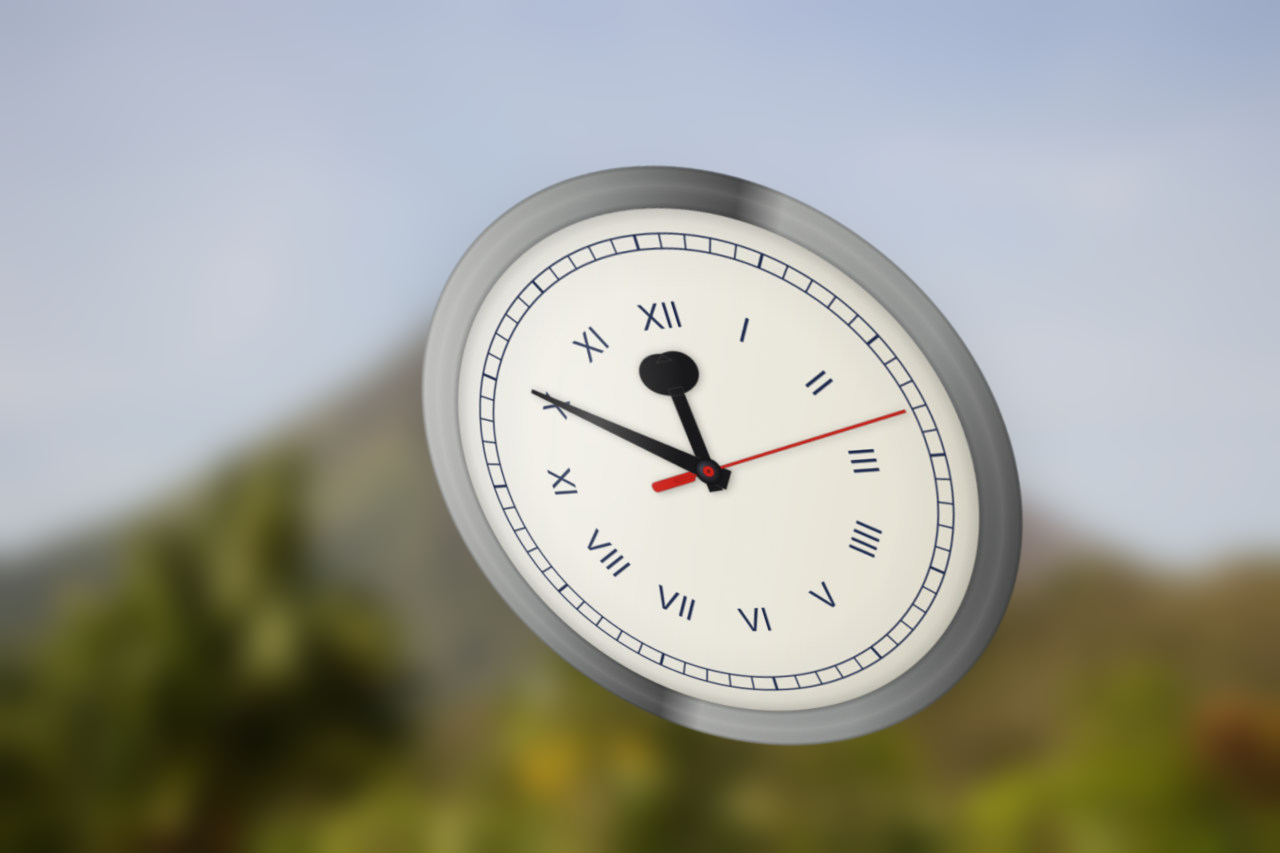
11,50,13
